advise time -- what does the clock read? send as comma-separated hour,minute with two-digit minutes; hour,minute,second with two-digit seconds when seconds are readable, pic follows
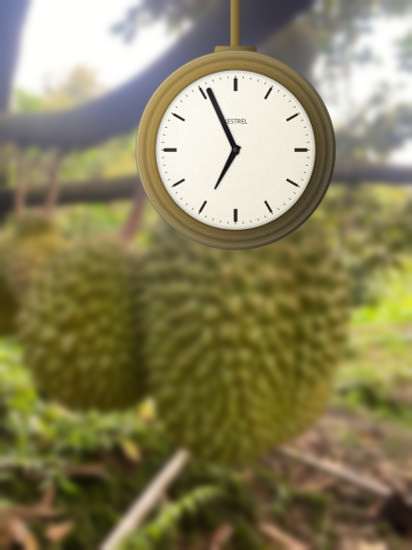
6,56
